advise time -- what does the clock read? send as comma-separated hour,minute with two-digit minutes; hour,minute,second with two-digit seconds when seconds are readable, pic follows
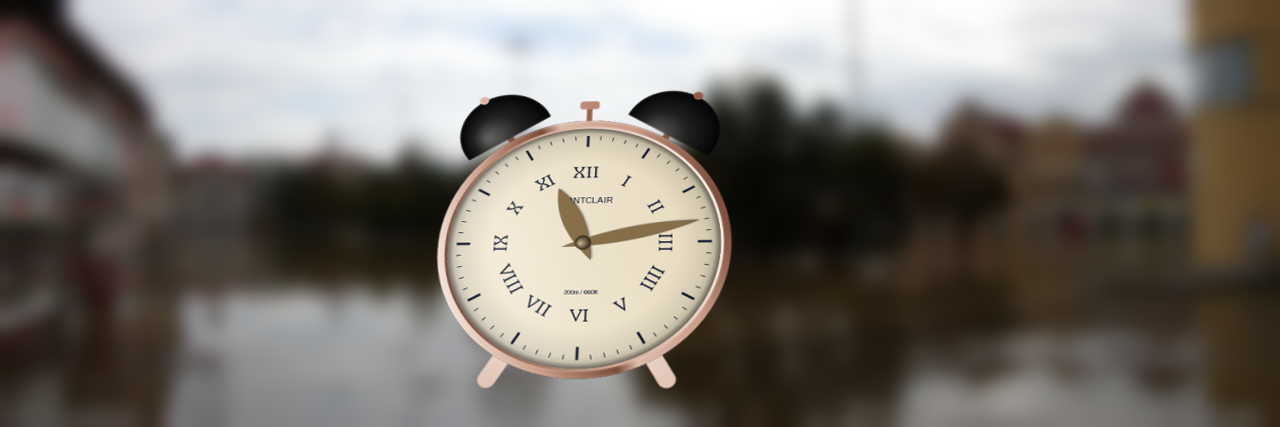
11,13
